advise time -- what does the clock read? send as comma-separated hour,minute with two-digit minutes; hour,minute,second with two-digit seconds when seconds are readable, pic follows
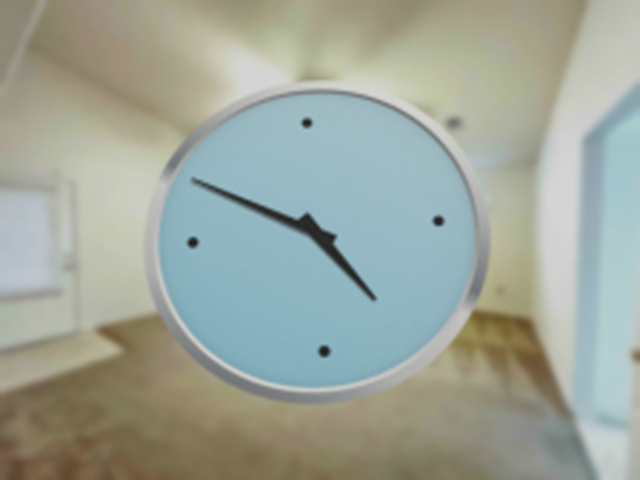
4,50
